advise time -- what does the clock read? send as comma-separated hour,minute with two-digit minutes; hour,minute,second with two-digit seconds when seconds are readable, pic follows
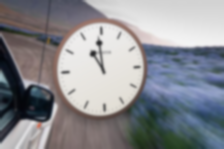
10,59
